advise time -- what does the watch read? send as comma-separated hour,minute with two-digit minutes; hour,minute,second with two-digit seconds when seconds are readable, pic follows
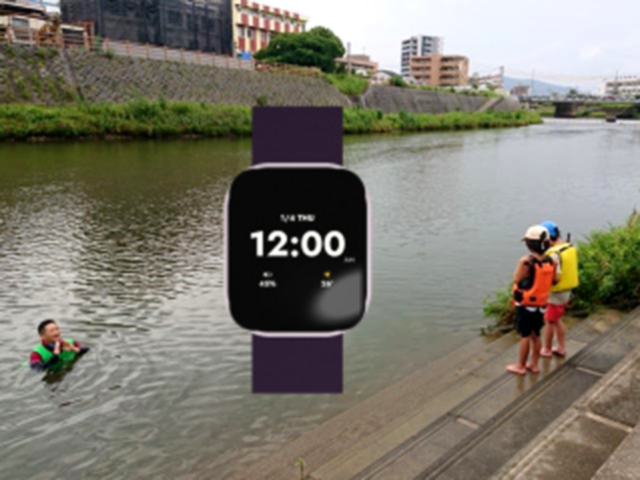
12,00
